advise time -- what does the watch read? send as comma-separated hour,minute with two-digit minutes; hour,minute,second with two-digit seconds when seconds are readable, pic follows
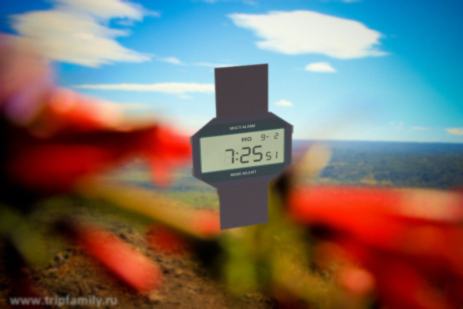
7,25
